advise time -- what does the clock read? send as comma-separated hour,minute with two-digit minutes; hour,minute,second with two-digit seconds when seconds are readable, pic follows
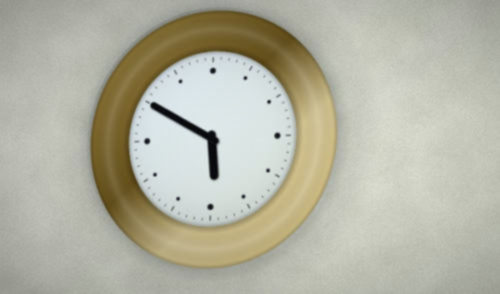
5,50
